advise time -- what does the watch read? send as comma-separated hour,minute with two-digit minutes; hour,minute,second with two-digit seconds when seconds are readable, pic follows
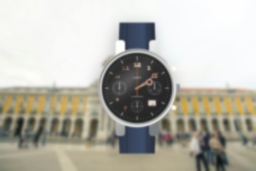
2,09
